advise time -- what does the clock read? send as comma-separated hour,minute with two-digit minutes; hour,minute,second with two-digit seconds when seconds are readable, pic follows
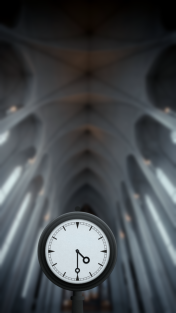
4,30
